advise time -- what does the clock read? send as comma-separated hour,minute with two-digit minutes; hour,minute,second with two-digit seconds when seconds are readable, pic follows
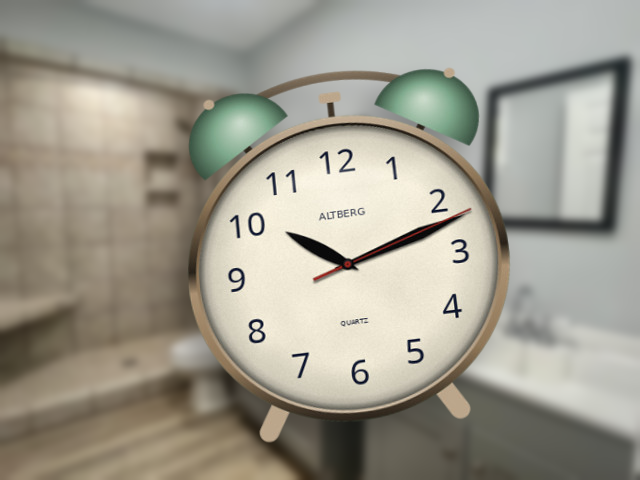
10,12,12
